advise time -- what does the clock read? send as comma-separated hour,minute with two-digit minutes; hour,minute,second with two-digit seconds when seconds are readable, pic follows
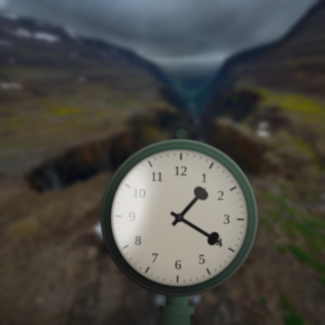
1,20
